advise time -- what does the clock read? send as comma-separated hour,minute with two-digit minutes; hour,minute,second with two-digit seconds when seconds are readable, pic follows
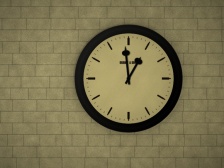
12,59
